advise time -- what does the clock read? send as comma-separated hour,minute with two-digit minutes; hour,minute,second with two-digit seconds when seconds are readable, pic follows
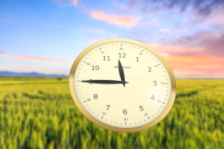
11,45
